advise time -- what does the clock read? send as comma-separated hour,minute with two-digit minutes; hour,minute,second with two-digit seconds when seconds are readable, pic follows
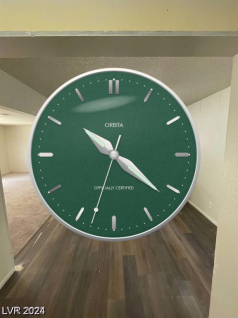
10,21,33
